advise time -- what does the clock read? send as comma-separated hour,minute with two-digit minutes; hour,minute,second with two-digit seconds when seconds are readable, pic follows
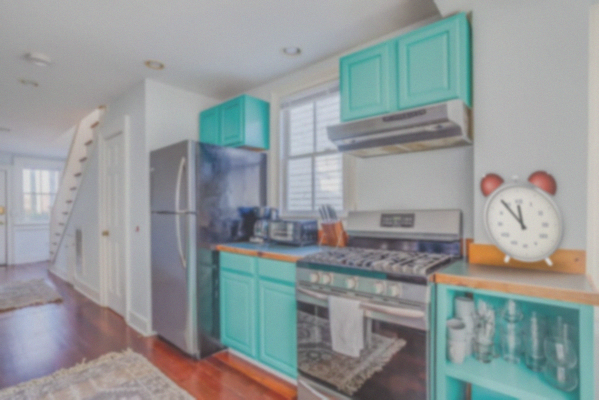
11,54
